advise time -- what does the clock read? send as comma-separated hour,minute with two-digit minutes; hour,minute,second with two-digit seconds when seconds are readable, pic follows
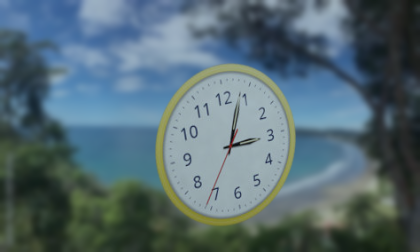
3,03,36
